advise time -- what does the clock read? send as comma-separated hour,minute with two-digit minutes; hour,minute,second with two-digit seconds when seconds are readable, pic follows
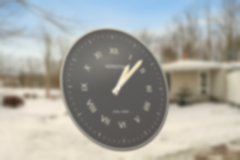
1,08
